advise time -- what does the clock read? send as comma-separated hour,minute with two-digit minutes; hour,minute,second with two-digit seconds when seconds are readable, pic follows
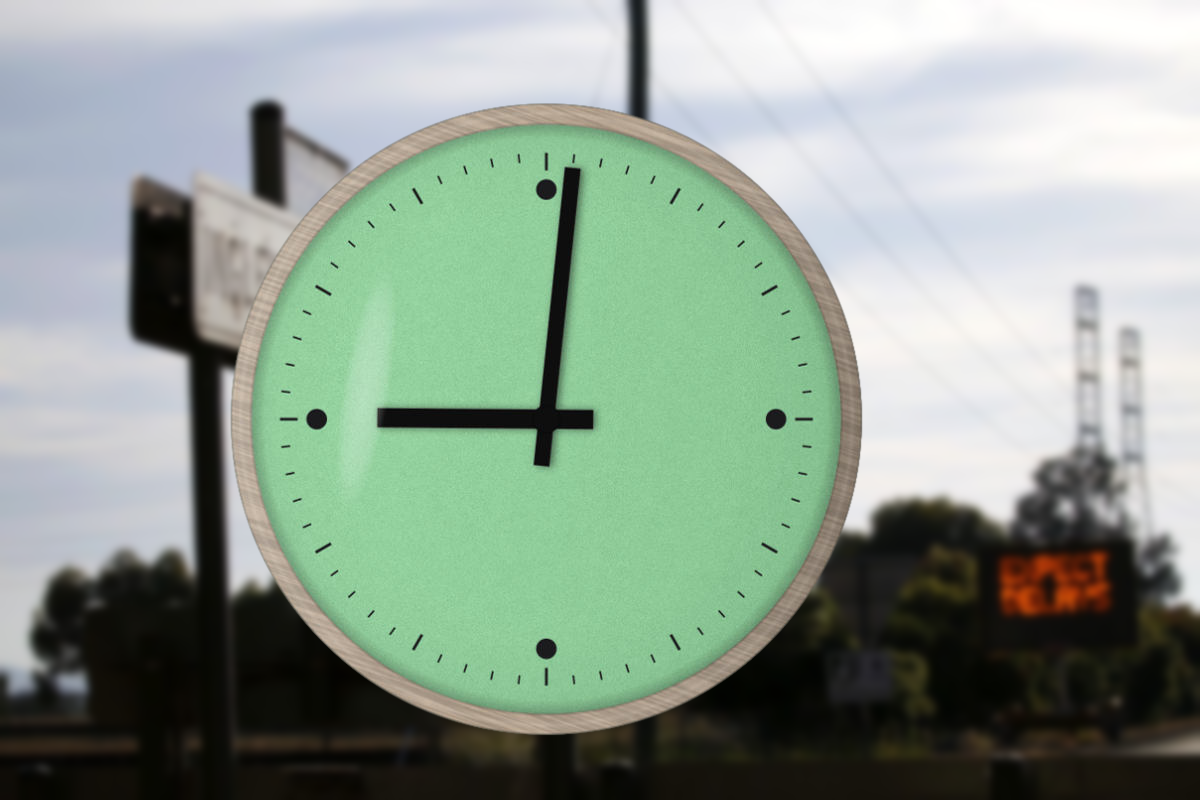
9,01
